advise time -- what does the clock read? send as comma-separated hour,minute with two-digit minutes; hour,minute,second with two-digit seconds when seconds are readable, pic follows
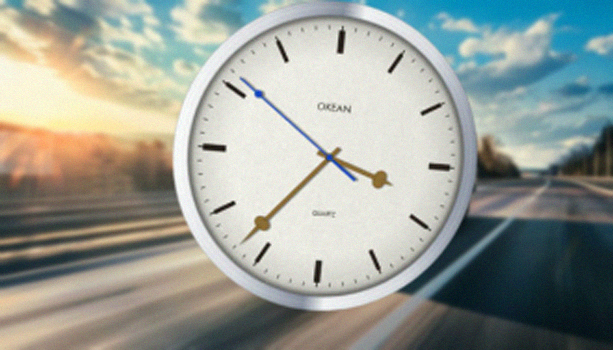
3,36,51
